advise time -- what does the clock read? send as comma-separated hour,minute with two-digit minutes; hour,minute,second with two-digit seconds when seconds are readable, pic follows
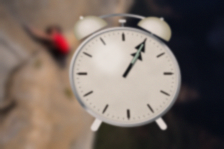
1,05
